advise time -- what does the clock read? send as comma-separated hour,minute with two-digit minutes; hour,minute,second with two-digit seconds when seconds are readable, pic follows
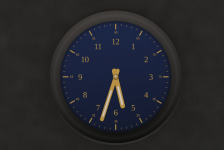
5,33
